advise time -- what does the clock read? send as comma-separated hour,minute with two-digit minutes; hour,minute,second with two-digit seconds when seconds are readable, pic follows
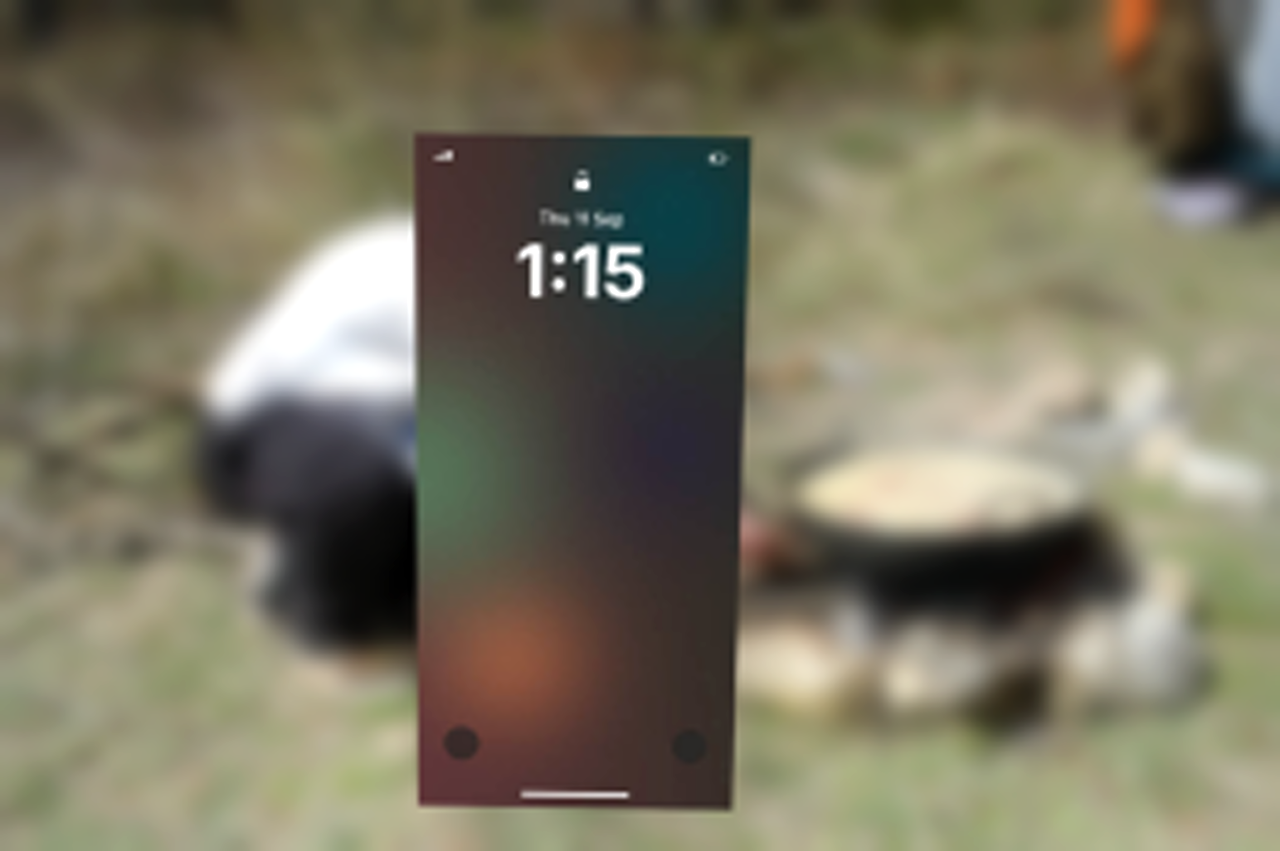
1,15
